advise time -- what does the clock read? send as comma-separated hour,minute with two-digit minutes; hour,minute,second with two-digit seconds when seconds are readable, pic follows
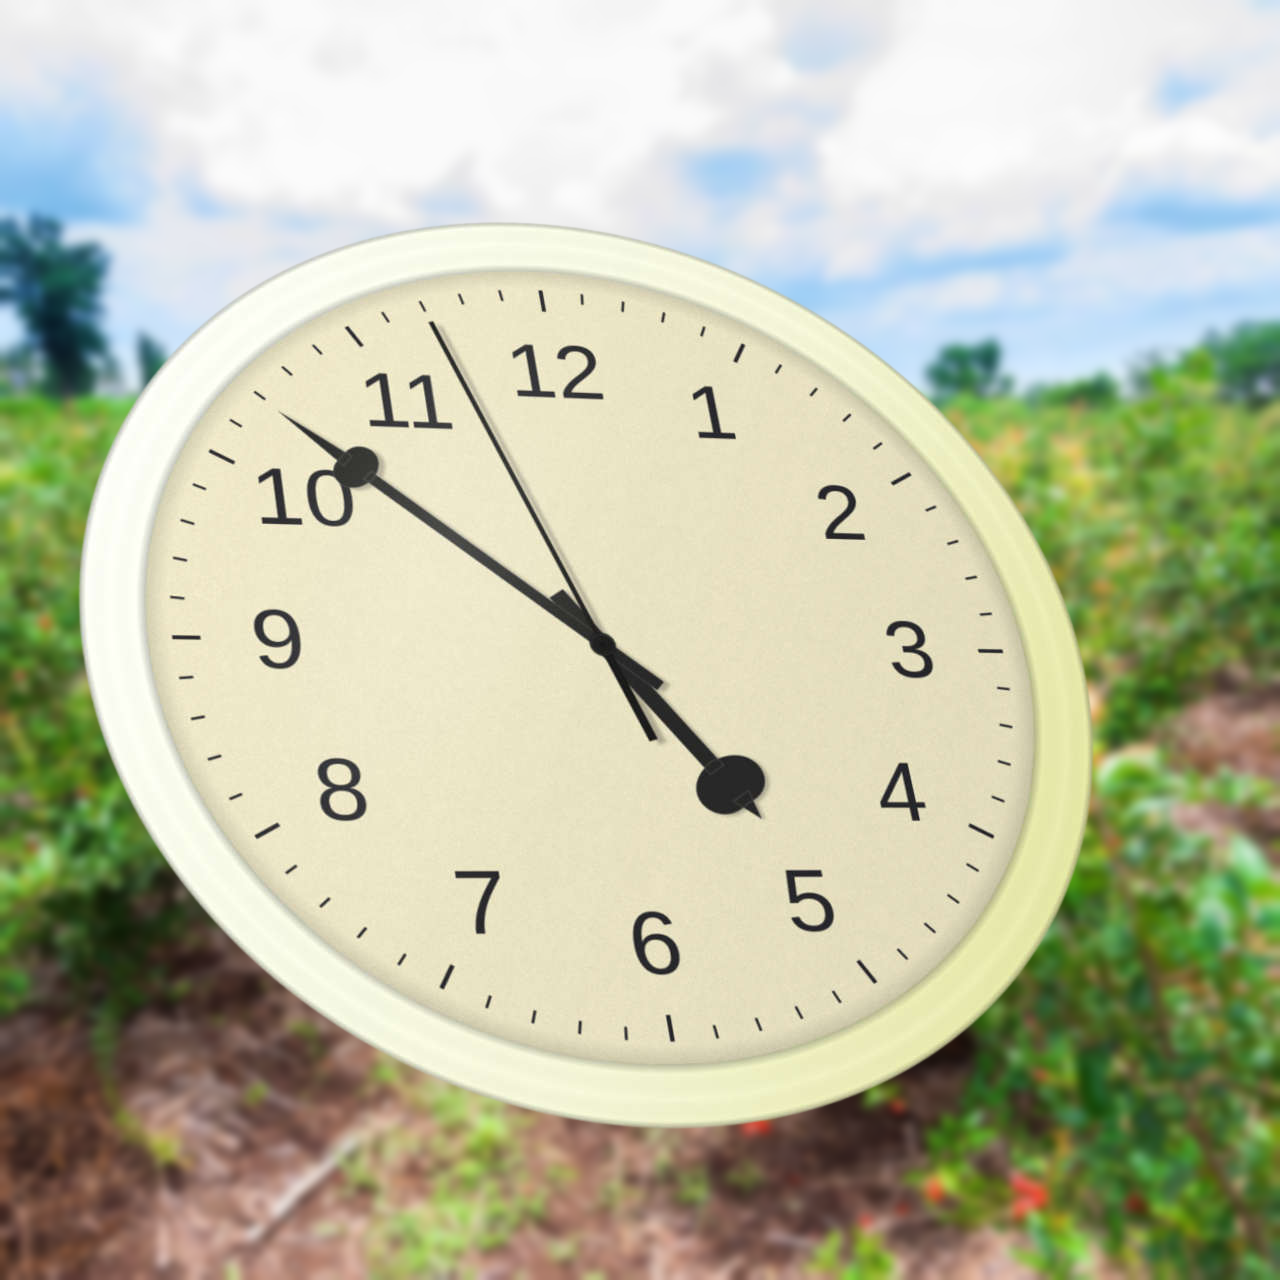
4,51,57
